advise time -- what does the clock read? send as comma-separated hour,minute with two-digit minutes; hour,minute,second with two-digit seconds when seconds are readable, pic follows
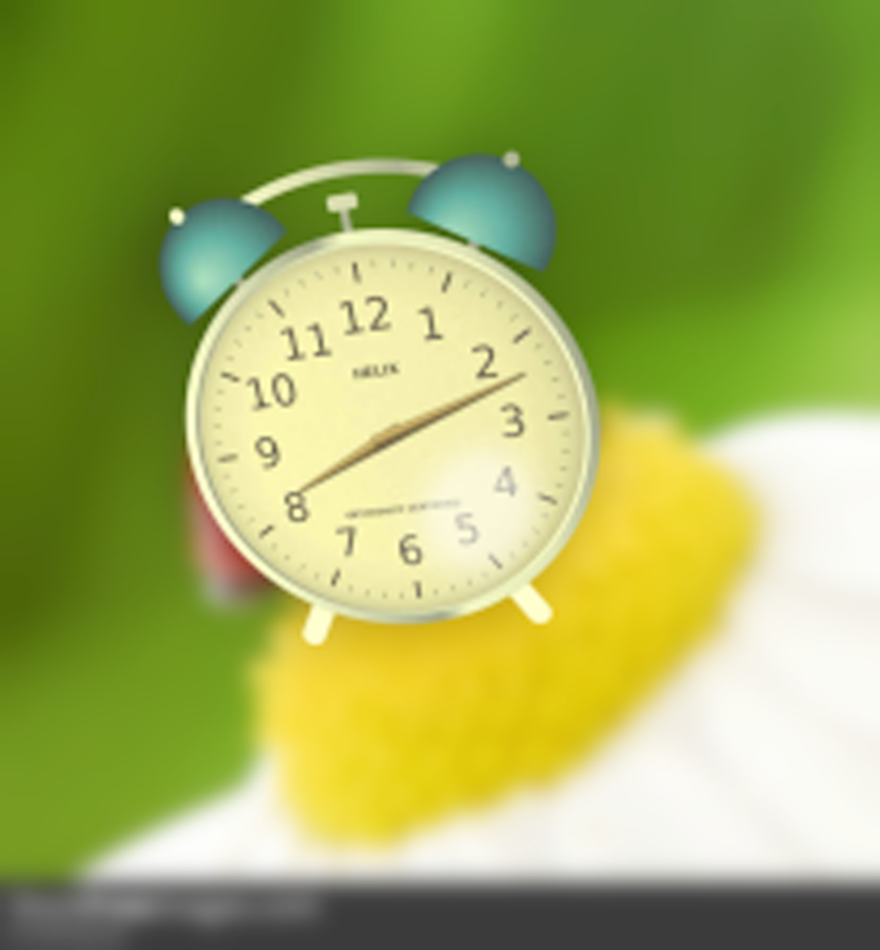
8,12
